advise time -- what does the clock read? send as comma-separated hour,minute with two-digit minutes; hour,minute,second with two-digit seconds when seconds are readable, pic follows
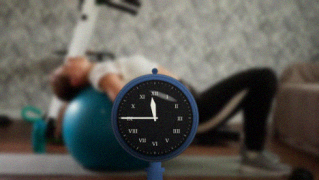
11,45
